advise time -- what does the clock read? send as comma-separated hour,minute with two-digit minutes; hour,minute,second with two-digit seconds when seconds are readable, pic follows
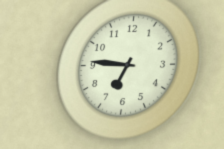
6,46
